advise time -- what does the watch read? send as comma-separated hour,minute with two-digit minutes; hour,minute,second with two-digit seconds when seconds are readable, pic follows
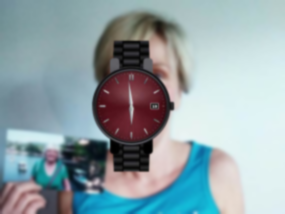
5,59
